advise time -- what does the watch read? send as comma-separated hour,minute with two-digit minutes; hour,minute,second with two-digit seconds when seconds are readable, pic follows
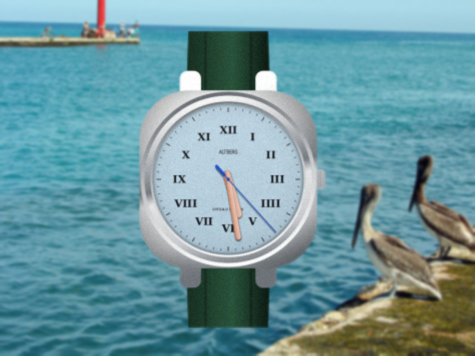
5,28,23
